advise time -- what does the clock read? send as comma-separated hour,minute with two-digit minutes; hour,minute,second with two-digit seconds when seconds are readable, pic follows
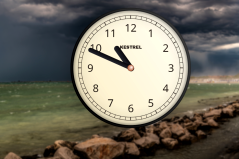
10,49
